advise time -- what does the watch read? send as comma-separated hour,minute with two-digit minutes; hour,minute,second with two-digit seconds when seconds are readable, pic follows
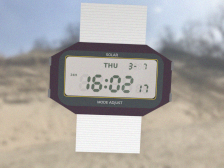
16,02,17
